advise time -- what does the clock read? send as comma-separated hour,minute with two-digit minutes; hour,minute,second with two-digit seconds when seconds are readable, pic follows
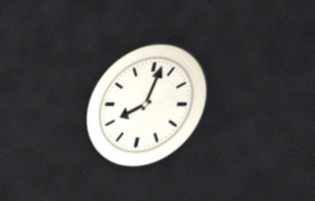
8,02
